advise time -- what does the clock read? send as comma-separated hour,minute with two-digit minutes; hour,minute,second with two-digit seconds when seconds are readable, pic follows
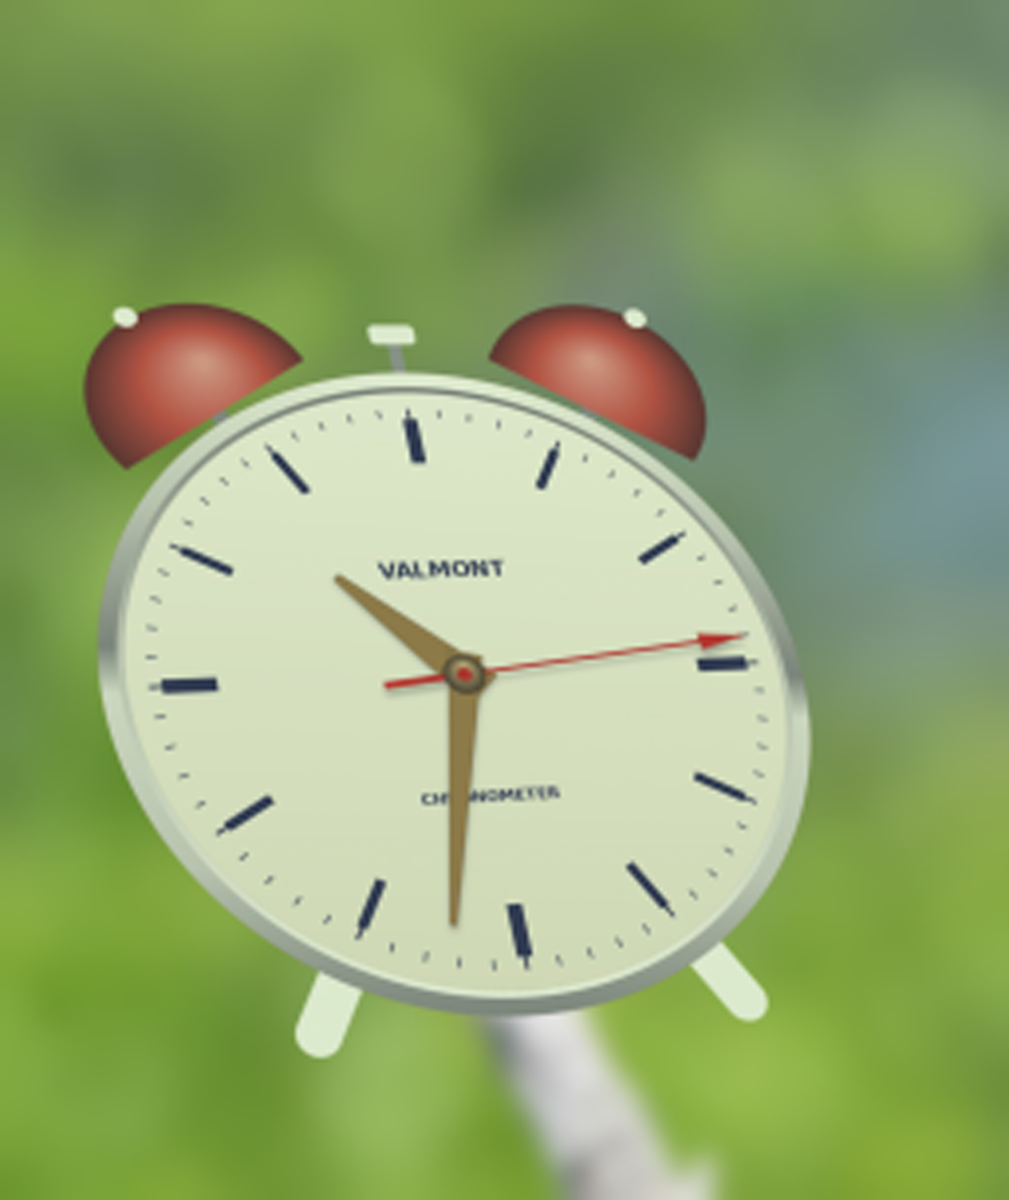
10,32,14
